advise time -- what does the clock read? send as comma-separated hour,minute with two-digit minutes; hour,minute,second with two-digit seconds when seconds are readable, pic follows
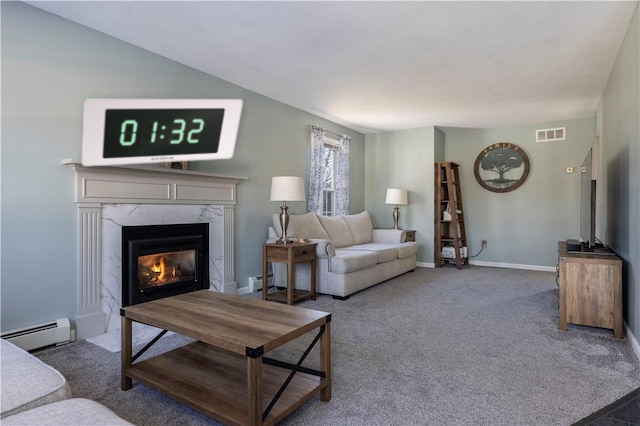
1,32
